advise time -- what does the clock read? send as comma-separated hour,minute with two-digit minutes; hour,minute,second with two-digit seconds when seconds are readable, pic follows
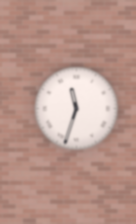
11,33
